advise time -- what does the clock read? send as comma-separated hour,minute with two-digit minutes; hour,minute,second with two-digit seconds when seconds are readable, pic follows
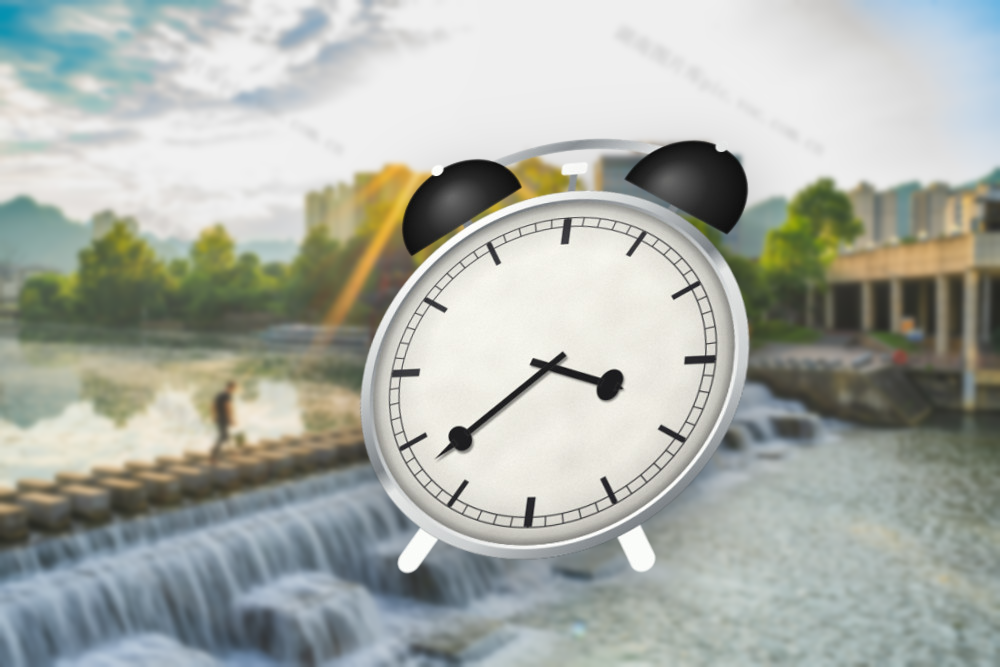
3,38
